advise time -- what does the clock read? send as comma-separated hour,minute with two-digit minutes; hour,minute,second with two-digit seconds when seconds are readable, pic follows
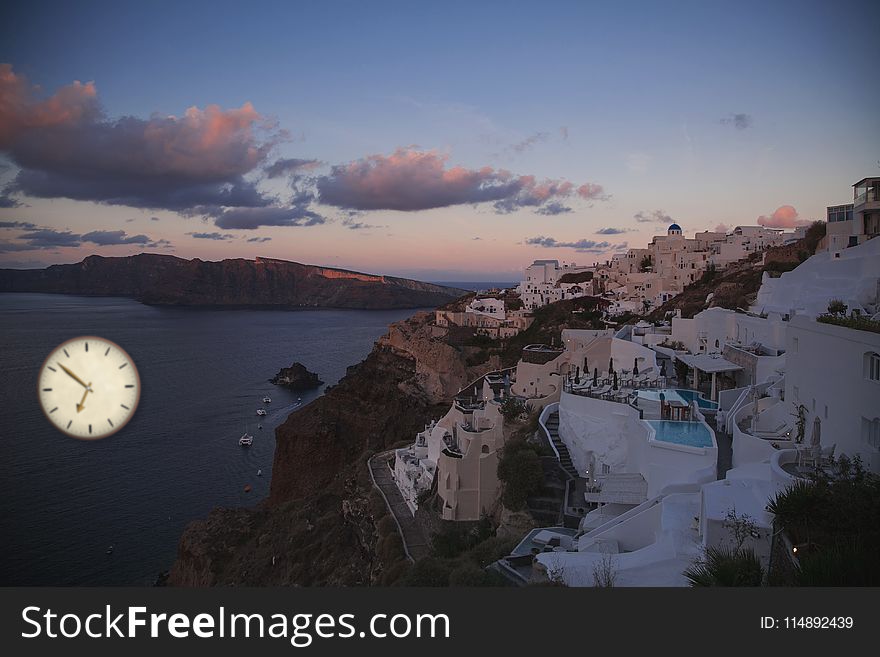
6,52
